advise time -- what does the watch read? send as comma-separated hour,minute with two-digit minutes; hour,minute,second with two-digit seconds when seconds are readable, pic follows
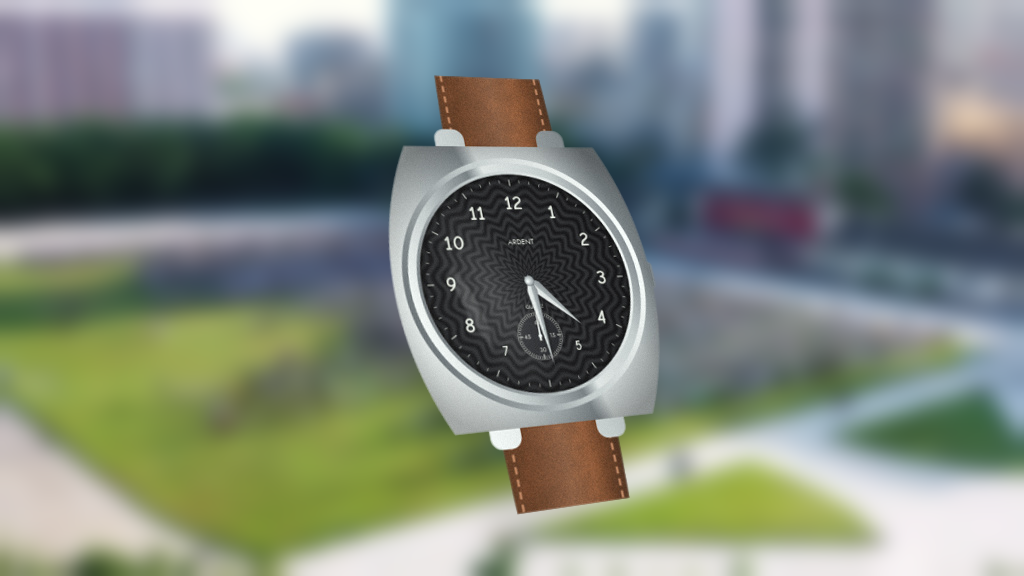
4,29
